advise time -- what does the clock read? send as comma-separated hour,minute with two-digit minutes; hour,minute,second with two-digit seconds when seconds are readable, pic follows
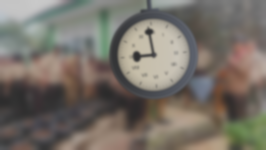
8,59
